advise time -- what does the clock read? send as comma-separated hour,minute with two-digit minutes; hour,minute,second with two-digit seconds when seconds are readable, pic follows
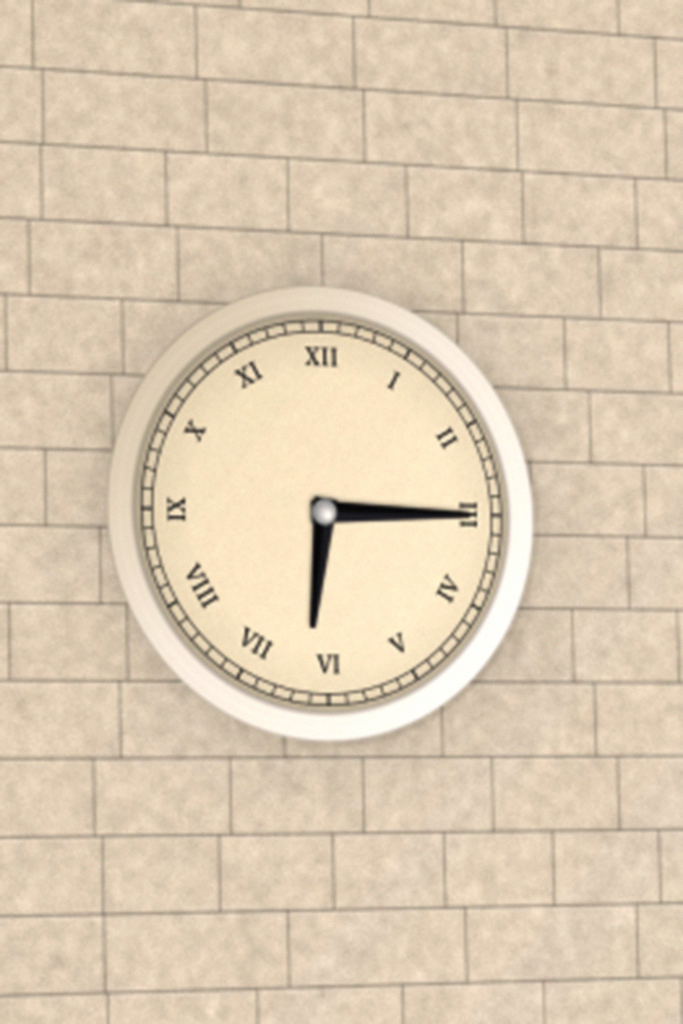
6,15
